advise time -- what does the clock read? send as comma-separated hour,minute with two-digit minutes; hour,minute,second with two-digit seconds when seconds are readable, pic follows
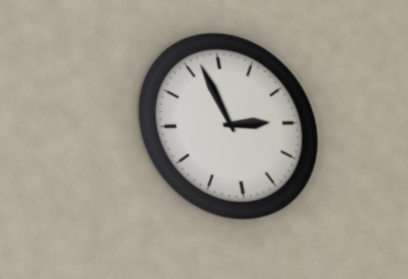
2,57
